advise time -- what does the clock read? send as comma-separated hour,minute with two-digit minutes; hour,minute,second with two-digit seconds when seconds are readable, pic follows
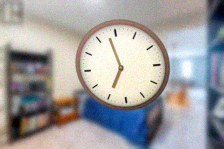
6,58
